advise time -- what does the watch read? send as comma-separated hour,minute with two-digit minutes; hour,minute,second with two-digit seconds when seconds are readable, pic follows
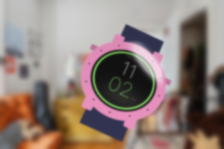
11,02
